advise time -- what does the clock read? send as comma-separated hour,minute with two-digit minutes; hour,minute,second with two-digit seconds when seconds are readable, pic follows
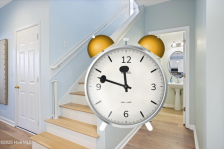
11,48
